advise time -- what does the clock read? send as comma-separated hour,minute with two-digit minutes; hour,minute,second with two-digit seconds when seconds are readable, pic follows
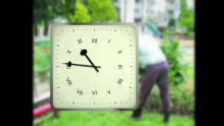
10,46
